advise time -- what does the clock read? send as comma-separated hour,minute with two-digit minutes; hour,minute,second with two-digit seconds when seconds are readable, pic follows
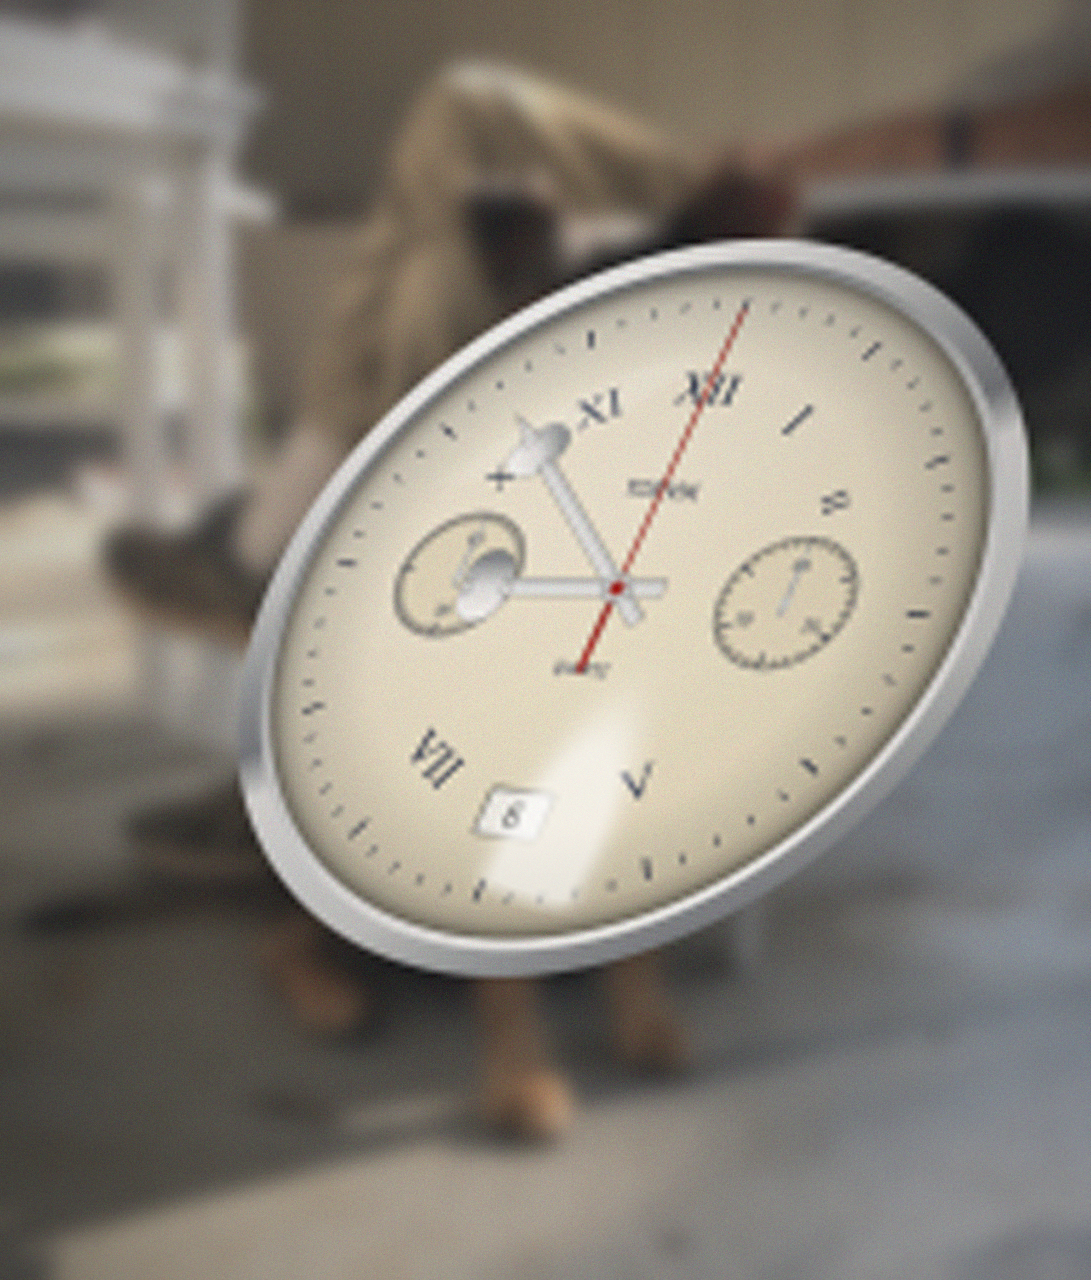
8,52
